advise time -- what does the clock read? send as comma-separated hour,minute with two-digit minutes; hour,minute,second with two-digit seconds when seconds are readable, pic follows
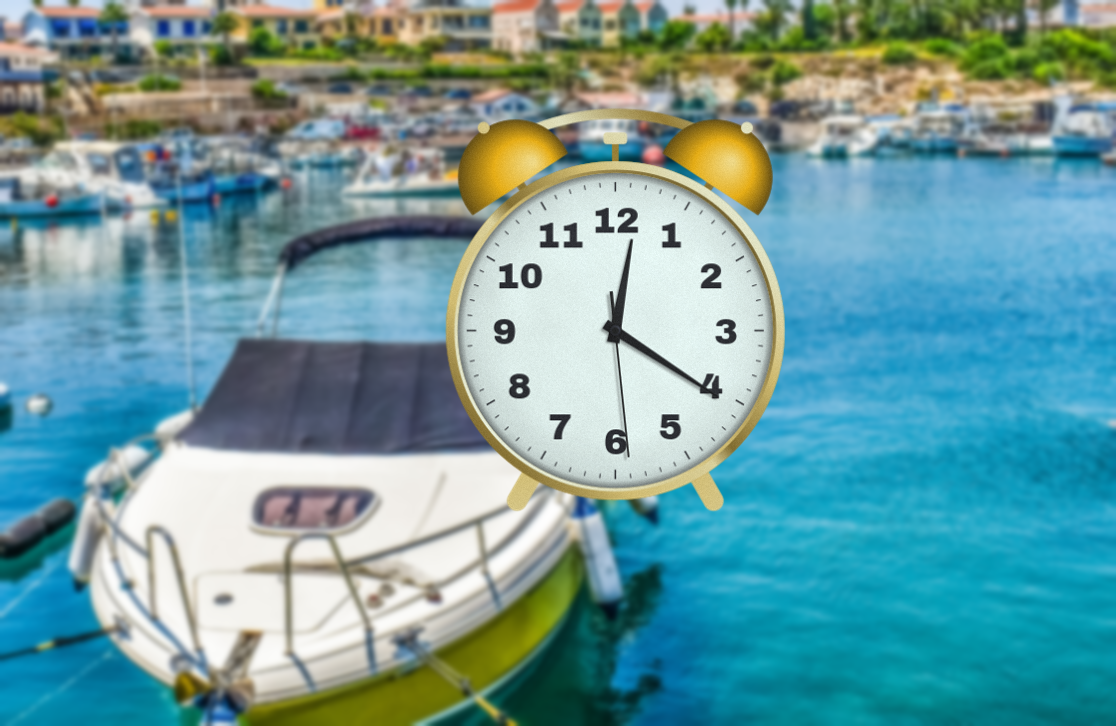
12,20,29
